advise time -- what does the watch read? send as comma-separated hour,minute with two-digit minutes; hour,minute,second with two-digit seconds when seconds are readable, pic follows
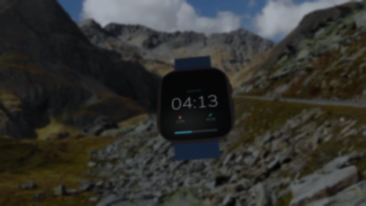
4,13
